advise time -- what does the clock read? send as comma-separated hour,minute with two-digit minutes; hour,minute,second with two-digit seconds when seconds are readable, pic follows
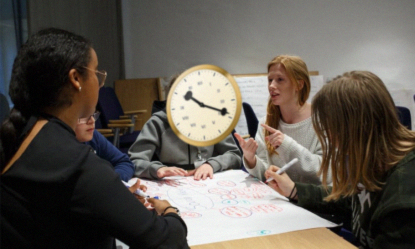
10,19
